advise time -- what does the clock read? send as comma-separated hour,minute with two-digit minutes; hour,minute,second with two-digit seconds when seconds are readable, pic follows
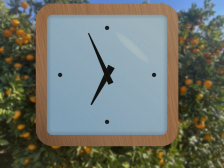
6,56
